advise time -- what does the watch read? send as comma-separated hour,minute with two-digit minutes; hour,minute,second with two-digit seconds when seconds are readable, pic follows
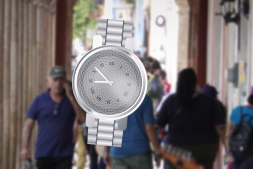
8,52
